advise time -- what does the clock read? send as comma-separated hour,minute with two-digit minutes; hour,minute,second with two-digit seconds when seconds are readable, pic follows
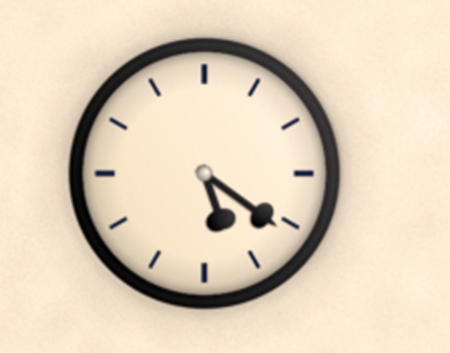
5,21
